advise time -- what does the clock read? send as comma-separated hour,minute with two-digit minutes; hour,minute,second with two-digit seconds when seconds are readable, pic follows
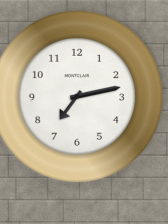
7,13
